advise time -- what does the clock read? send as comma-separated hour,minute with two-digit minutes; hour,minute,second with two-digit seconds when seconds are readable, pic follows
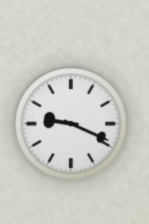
9,19
